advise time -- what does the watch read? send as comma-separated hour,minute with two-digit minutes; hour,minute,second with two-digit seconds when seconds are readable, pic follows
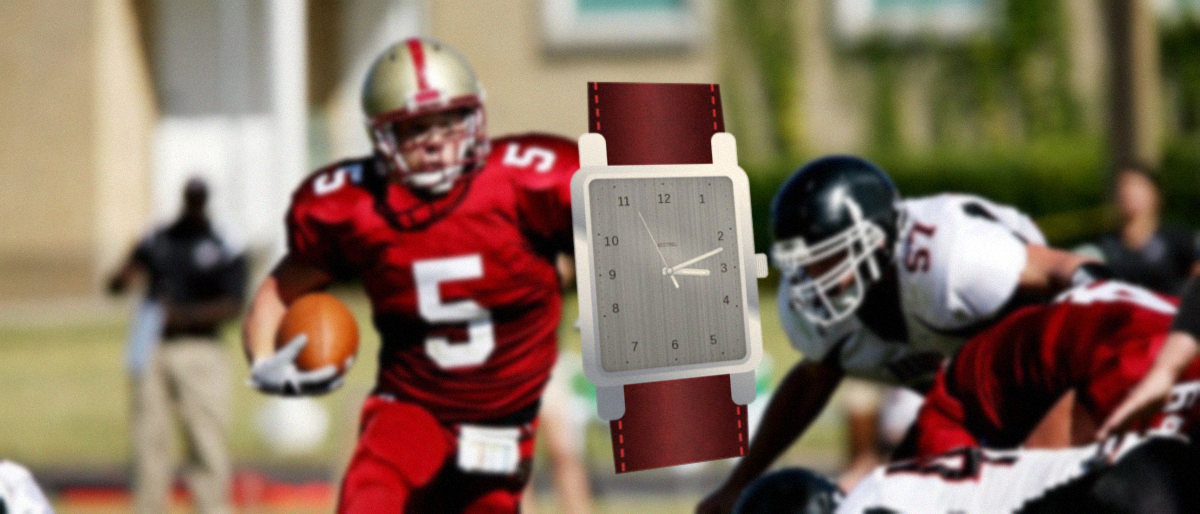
3,11,56
